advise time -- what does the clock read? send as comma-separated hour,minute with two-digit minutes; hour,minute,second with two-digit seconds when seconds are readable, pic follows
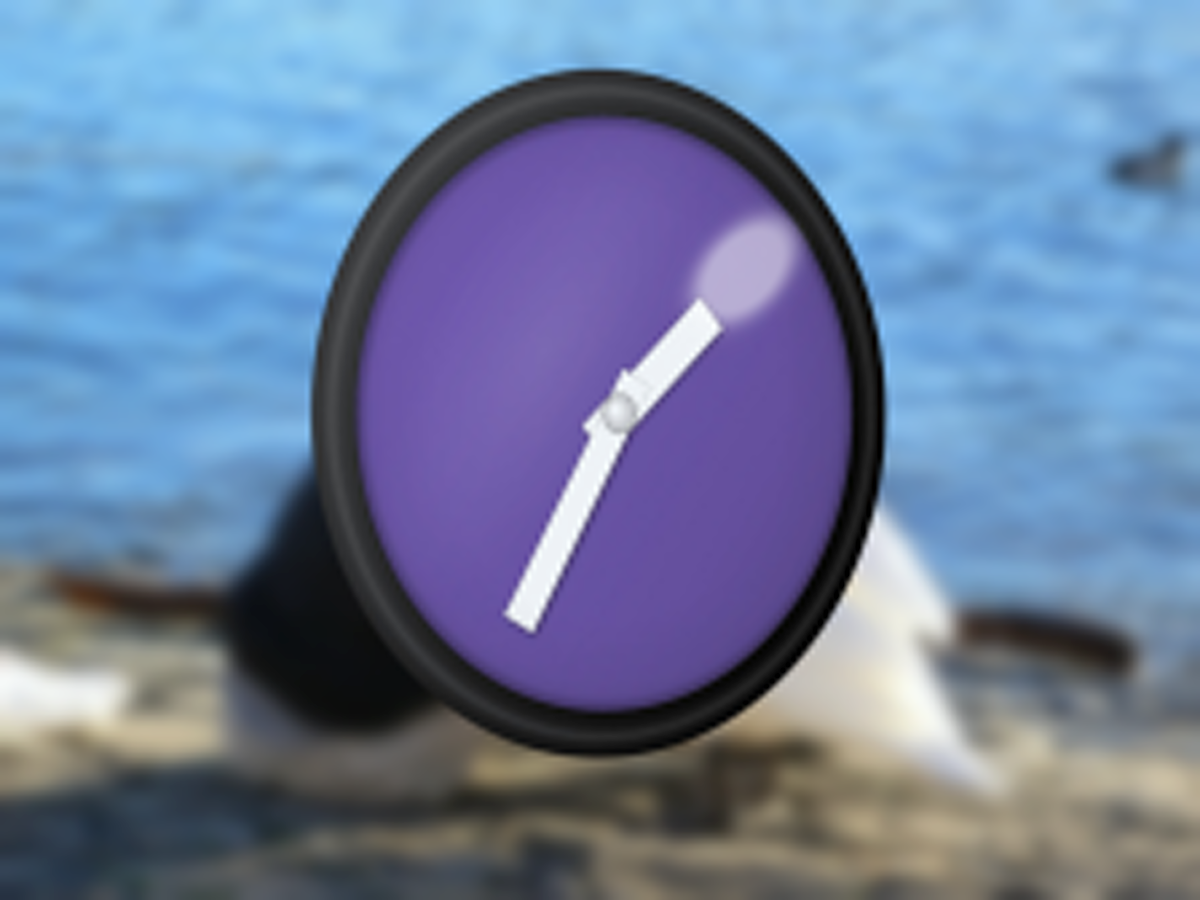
1,35
